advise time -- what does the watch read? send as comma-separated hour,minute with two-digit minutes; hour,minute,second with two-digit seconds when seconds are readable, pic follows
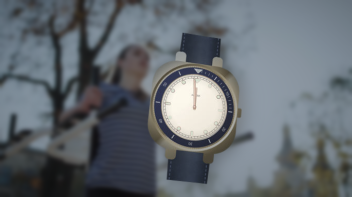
11,59
